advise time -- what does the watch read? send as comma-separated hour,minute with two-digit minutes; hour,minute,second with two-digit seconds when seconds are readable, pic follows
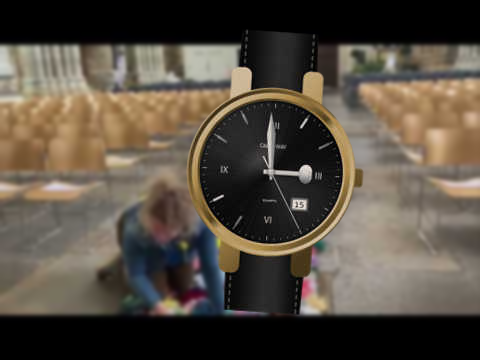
2,59,25
